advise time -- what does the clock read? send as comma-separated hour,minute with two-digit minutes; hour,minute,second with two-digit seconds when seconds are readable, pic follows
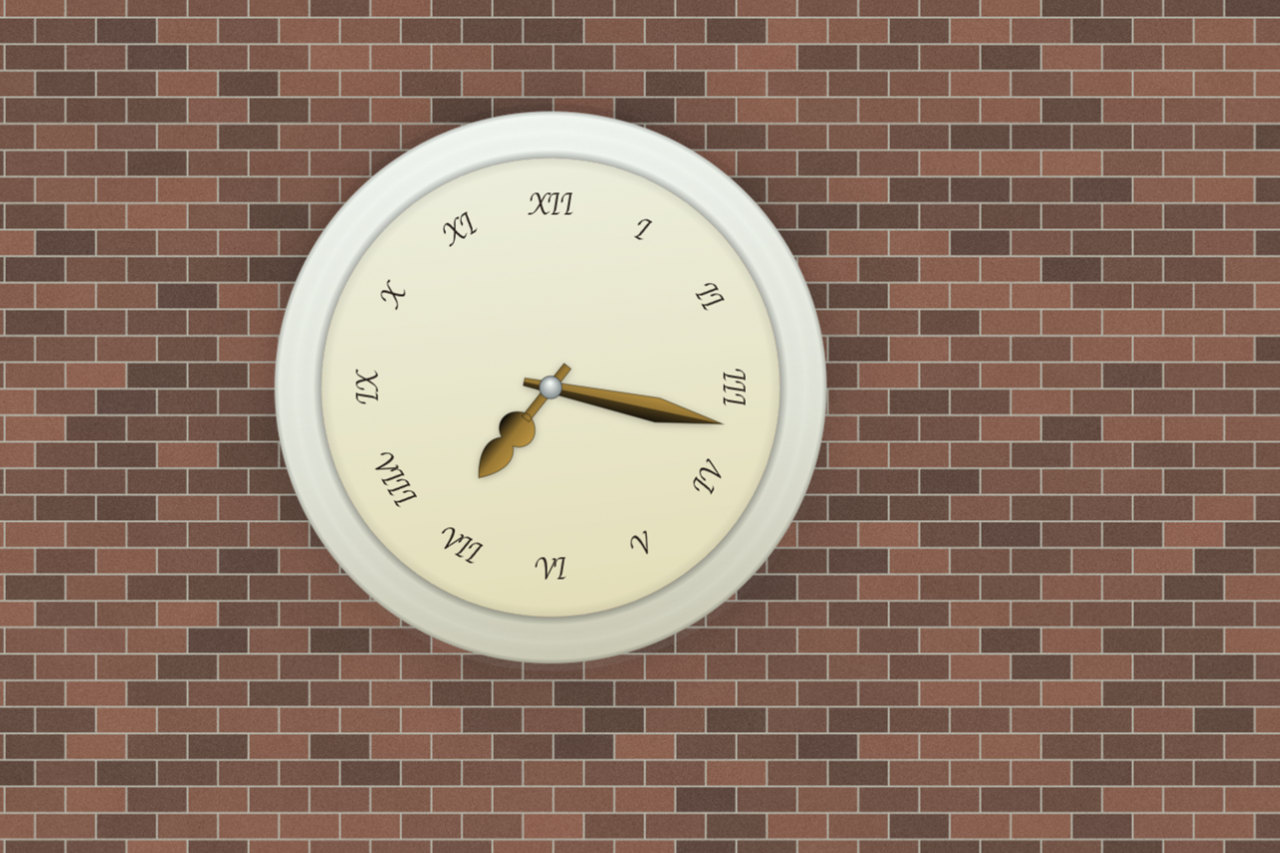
7,17
